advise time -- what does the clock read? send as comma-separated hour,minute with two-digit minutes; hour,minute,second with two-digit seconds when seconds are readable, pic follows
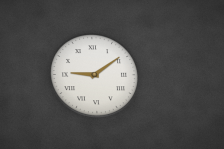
9,09
